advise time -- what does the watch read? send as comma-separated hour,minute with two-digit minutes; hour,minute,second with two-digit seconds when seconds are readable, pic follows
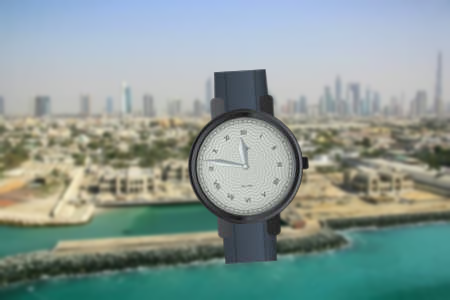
11,47
